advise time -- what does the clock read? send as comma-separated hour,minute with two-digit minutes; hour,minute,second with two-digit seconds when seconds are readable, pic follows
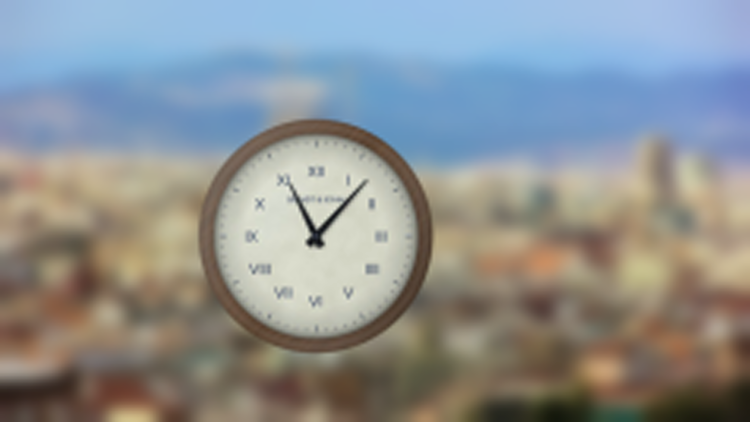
11,07
